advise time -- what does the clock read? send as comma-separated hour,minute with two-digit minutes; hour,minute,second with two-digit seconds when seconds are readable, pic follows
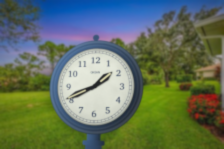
1,41
